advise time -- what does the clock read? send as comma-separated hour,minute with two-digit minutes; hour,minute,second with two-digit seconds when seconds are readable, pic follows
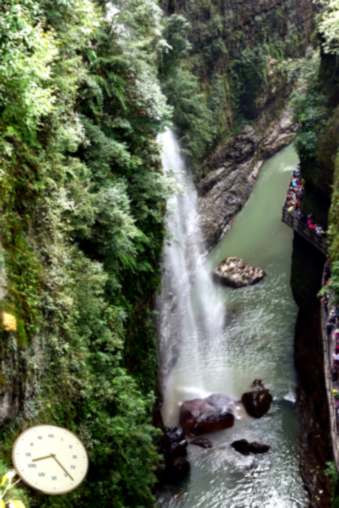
8,24
